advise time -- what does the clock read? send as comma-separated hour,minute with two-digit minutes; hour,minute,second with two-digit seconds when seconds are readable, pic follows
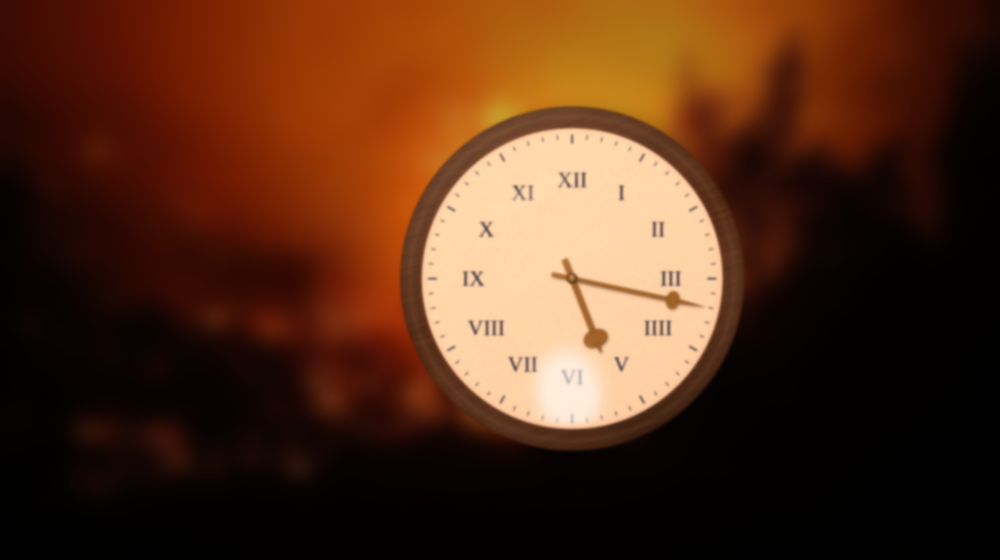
5,17
